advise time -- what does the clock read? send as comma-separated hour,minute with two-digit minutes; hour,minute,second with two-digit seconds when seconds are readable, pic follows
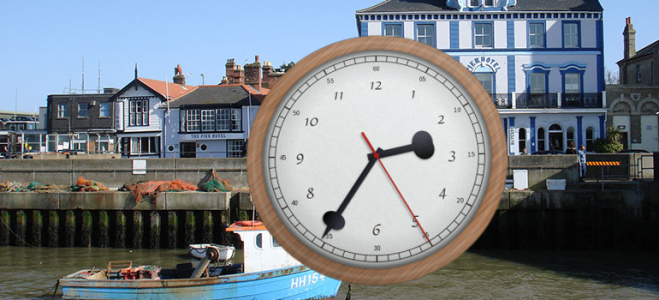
2,35,25
